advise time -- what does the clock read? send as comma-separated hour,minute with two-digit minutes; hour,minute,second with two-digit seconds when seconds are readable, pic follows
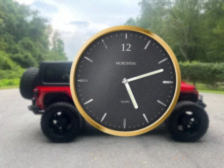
5,12
